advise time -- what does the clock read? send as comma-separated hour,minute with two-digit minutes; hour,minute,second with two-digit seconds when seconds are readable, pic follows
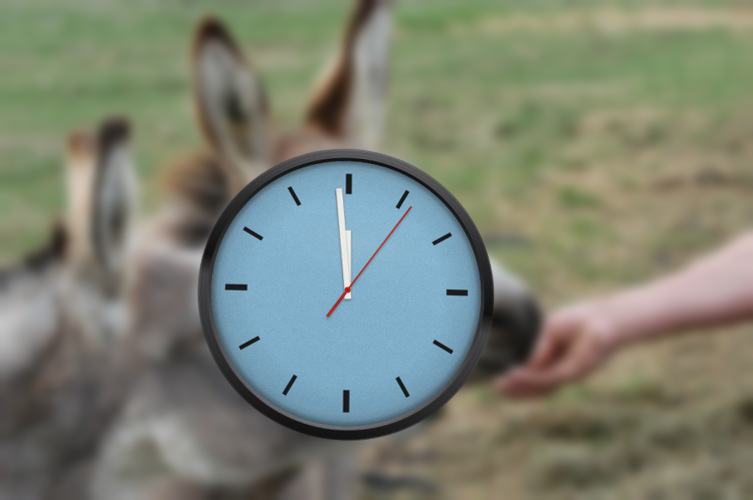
11,59,06
